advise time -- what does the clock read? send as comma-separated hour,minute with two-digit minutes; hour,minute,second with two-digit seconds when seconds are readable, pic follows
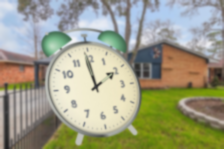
1,59
